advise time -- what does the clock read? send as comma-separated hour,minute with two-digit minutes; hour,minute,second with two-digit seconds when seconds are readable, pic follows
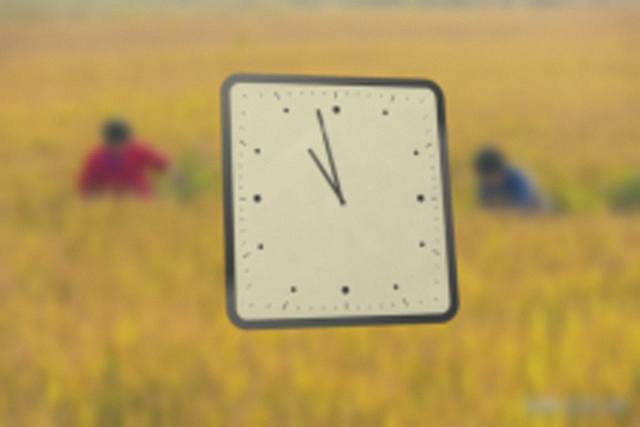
10,58
